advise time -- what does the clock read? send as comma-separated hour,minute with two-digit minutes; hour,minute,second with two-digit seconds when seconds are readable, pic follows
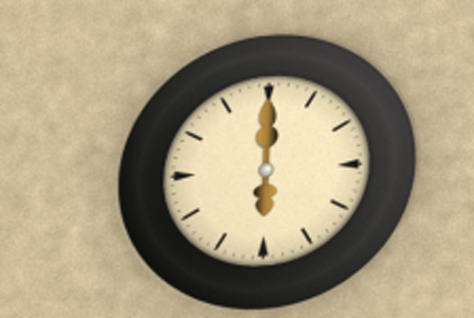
6,00
